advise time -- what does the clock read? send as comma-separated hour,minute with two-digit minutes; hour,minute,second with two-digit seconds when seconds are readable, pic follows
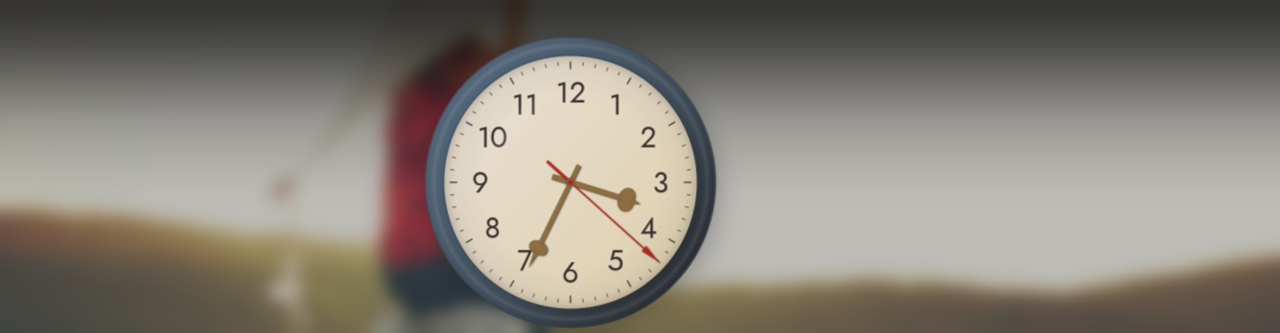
3,34,22
